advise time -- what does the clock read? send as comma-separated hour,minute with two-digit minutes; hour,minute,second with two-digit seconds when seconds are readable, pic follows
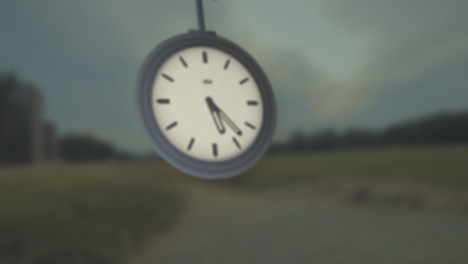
5,23
